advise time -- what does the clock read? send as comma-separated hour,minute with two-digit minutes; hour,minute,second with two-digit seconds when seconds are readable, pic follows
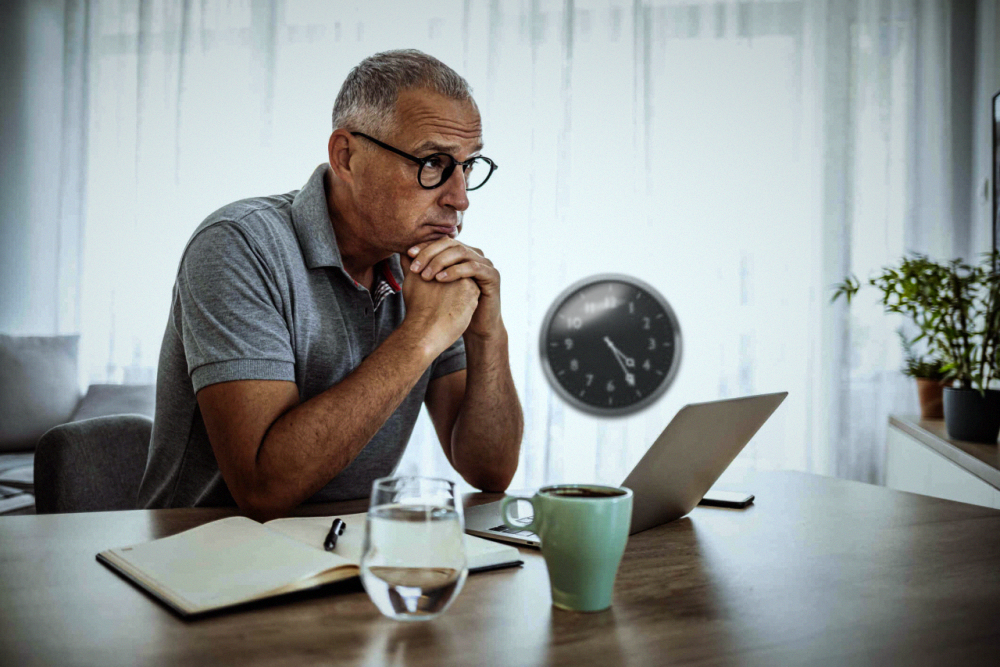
4,25
